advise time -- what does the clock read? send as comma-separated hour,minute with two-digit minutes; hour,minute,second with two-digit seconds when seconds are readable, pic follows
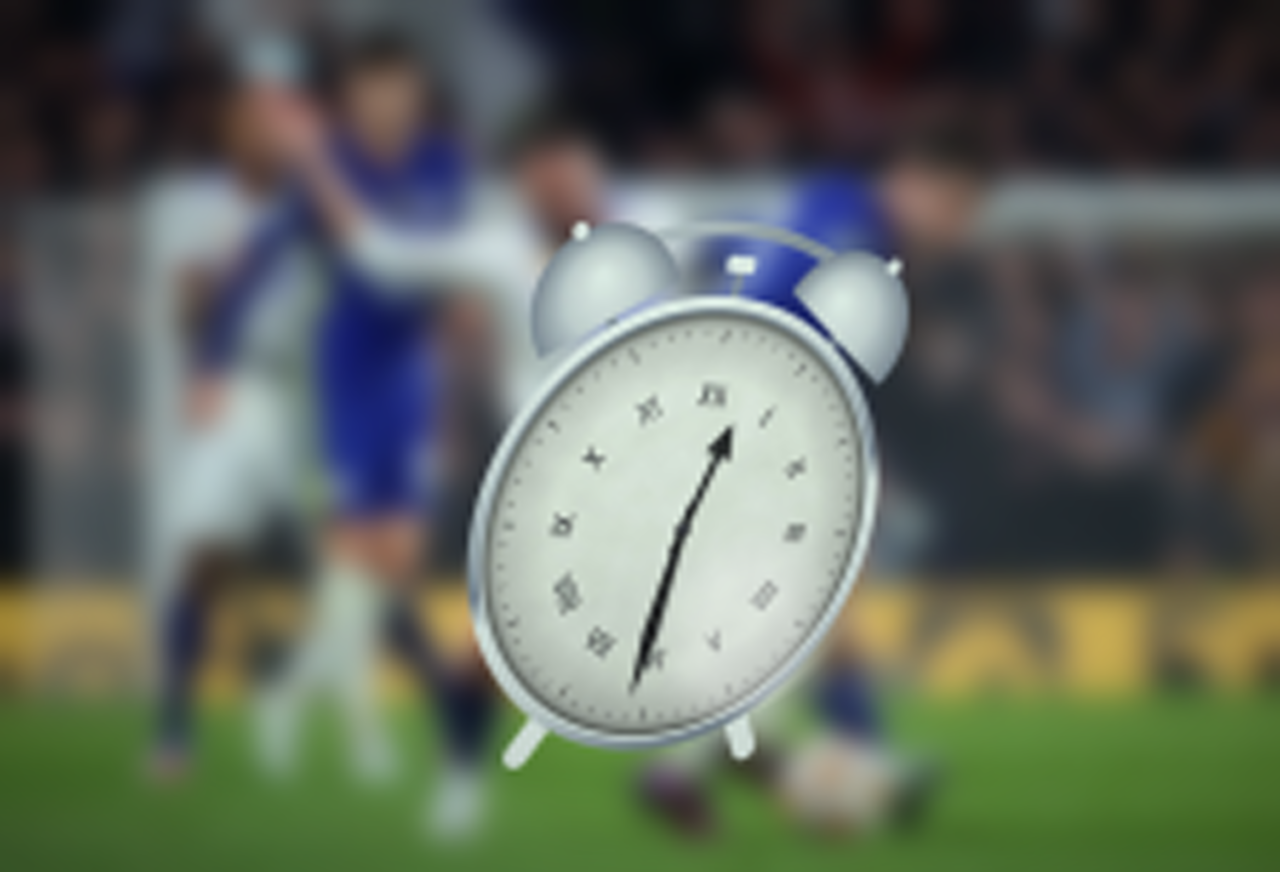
12,31
